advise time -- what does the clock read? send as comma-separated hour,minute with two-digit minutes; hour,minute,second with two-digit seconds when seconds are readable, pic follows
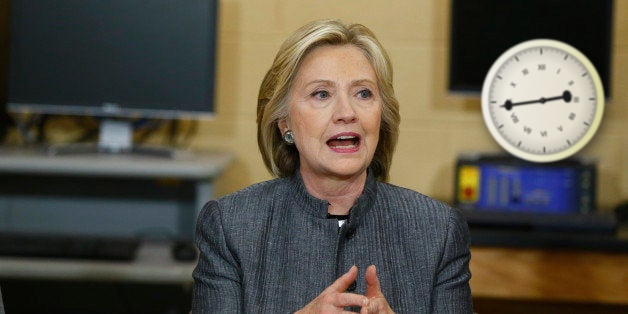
2,44
